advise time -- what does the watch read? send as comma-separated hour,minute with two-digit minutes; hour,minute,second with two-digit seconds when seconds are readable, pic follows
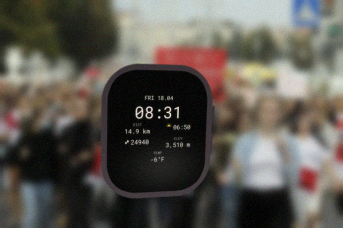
8,31
